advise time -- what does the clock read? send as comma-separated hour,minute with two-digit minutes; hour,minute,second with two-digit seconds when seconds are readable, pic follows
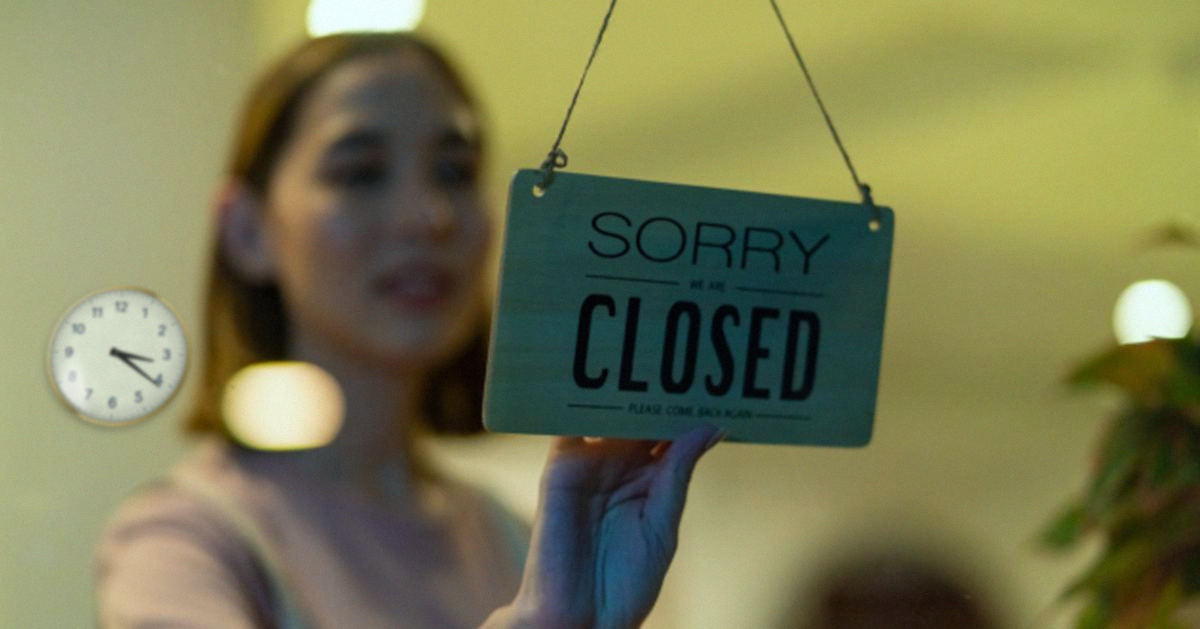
3,21
